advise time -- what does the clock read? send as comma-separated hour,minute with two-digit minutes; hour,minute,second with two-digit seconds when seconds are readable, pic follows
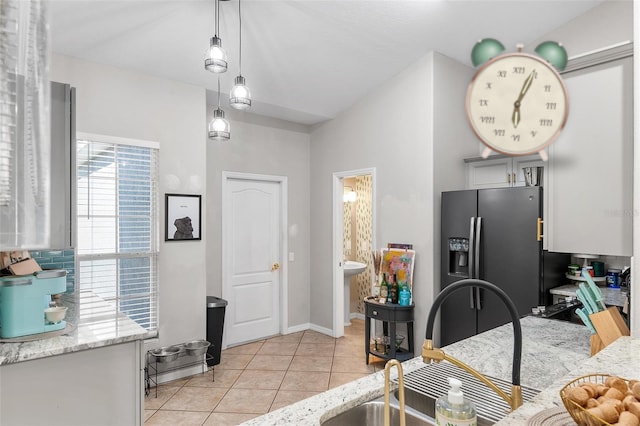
6,04
